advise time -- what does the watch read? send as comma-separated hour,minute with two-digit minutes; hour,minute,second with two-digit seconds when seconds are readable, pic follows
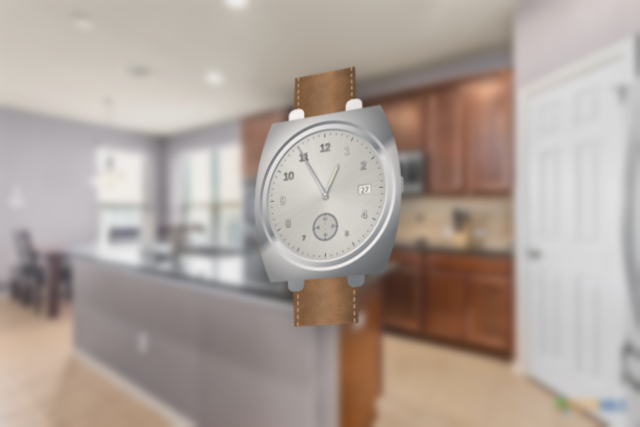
12,55
